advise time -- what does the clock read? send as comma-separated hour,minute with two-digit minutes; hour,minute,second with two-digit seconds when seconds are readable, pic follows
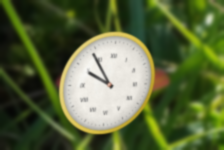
9,54
